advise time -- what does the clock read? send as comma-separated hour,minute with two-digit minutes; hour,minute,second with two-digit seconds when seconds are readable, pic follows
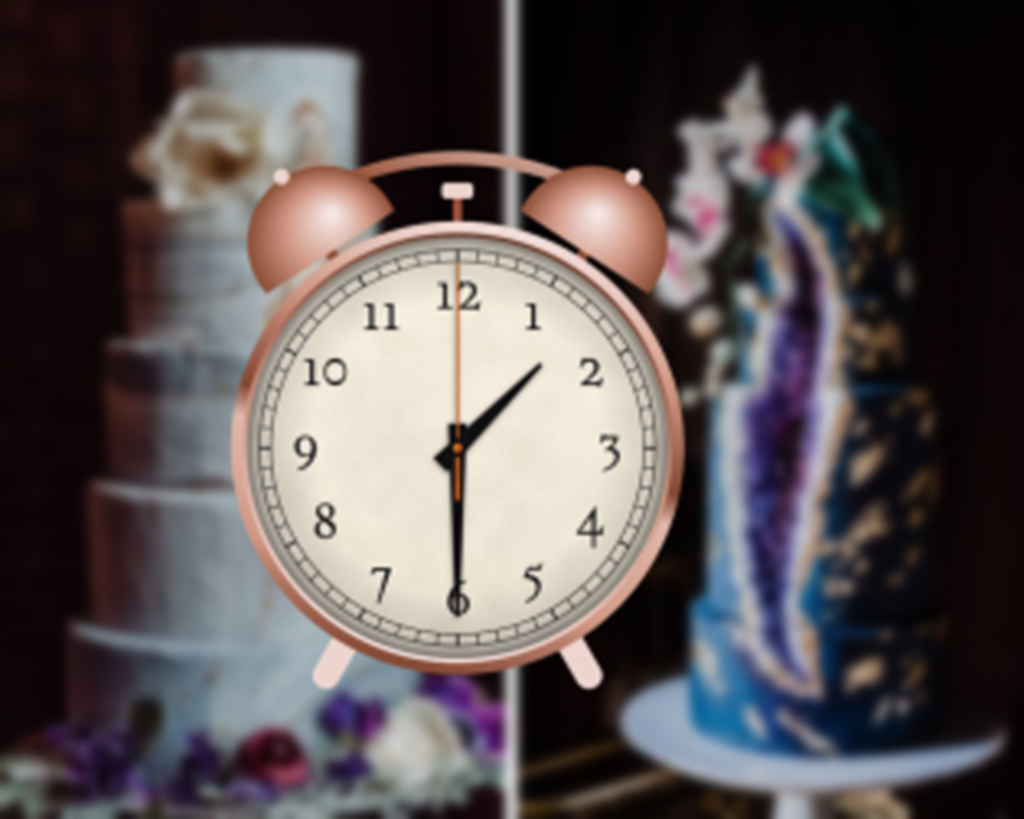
1,30,00
